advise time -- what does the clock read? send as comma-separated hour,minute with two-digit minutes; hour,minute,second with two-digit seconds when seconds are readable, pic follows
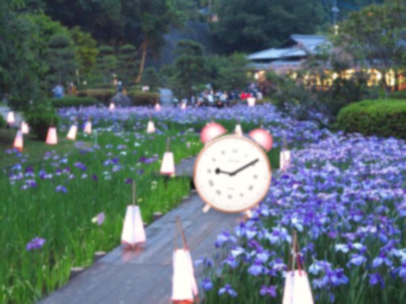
9,09
